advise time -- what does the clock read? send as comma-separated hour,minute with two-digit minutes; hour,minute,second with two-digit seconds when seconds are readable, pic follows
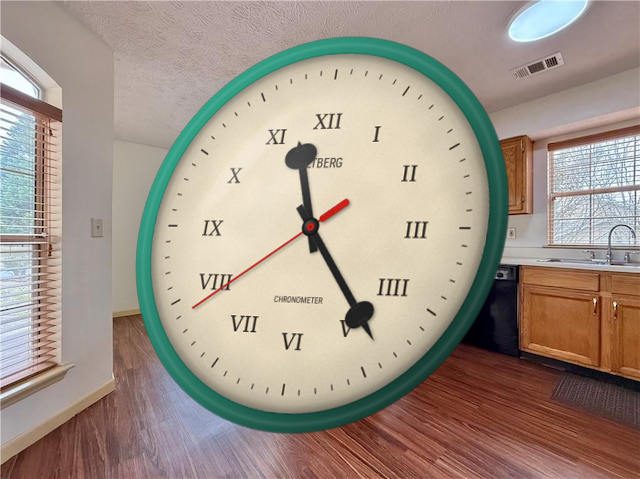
11,23,39
